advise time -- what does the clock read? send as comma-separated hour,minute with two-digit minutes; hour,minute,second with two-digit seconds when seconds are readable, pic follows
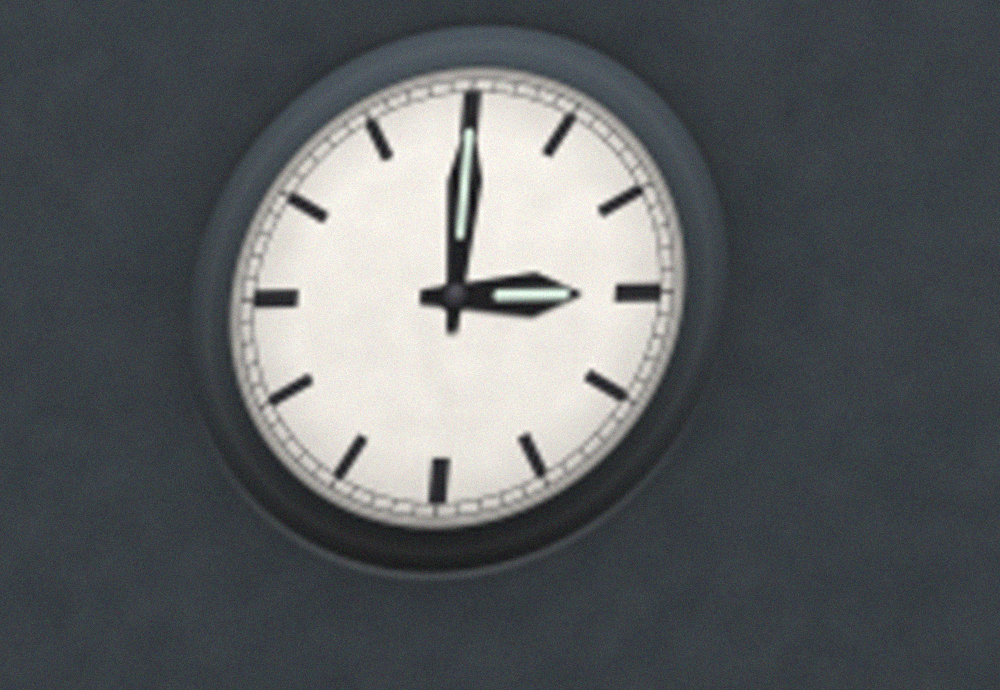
3,00
